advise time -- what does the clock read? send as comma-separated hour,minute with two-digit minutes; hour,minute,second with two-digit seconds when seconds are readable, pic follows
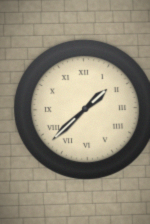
1,38
